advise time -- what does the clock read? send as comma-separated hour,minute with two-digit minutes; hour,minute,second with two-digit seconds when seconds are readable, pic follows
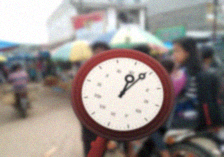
12,04
